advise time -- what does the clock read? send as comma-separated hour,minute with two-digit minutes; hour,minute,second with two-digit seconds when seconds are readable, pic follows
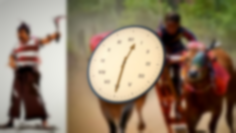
12,30
